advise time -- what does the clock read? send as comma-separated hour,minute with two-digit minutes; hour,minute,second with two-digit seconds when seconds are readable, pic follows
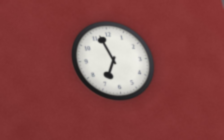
6,57
